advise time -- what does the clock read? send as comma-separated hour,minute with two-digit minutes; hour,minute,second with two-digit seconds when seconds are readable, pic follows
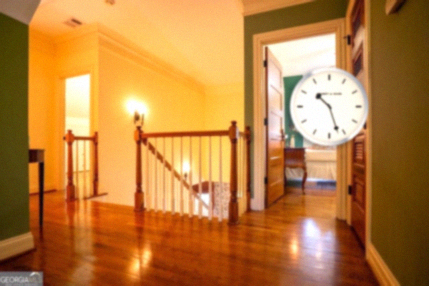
10,27
